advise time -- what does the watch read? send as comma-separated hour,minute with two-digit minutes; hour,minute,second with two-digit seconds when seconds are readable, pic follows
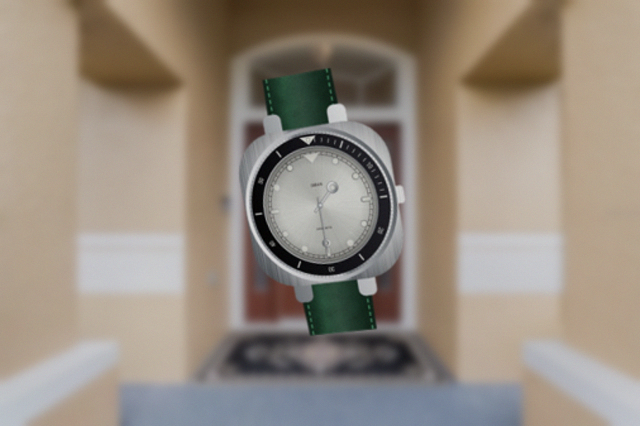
1,30
